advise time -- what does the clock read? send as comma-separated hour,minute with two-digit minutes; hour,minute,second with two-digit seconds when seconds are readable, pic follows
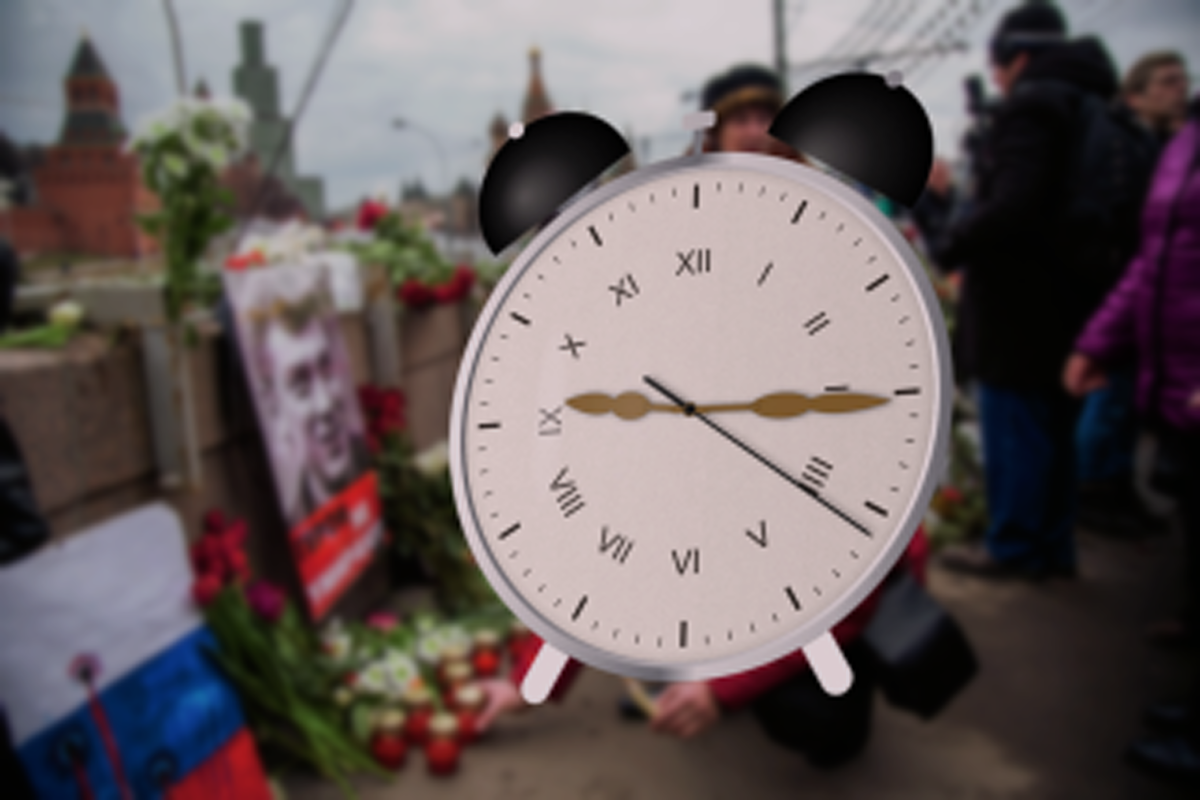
9,15,21
